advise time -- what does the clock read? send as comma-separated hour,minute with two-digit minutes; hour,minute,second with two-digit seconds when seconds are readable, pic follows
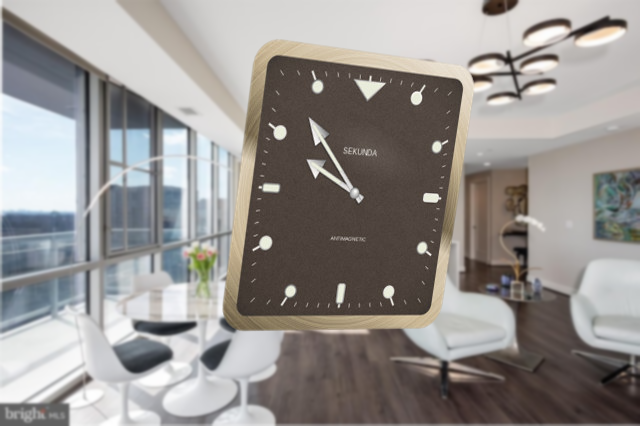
9,53
